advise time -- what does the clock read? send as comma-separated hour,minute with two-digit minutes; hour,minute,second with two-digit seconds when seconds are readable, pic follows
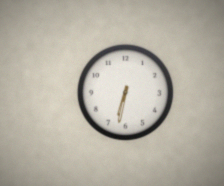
6,32
